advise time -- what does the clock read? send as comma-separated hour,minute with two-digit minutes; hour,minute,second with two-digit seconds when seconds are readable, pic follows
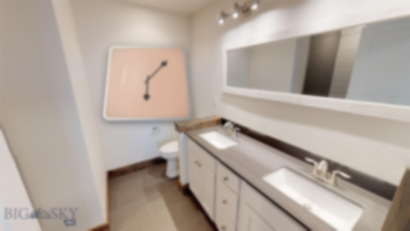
6,07
